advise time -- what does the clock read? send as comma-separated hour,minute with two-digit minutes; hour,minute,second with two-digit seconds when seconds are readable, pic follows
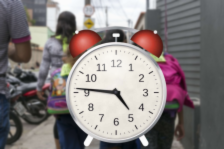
4,46
